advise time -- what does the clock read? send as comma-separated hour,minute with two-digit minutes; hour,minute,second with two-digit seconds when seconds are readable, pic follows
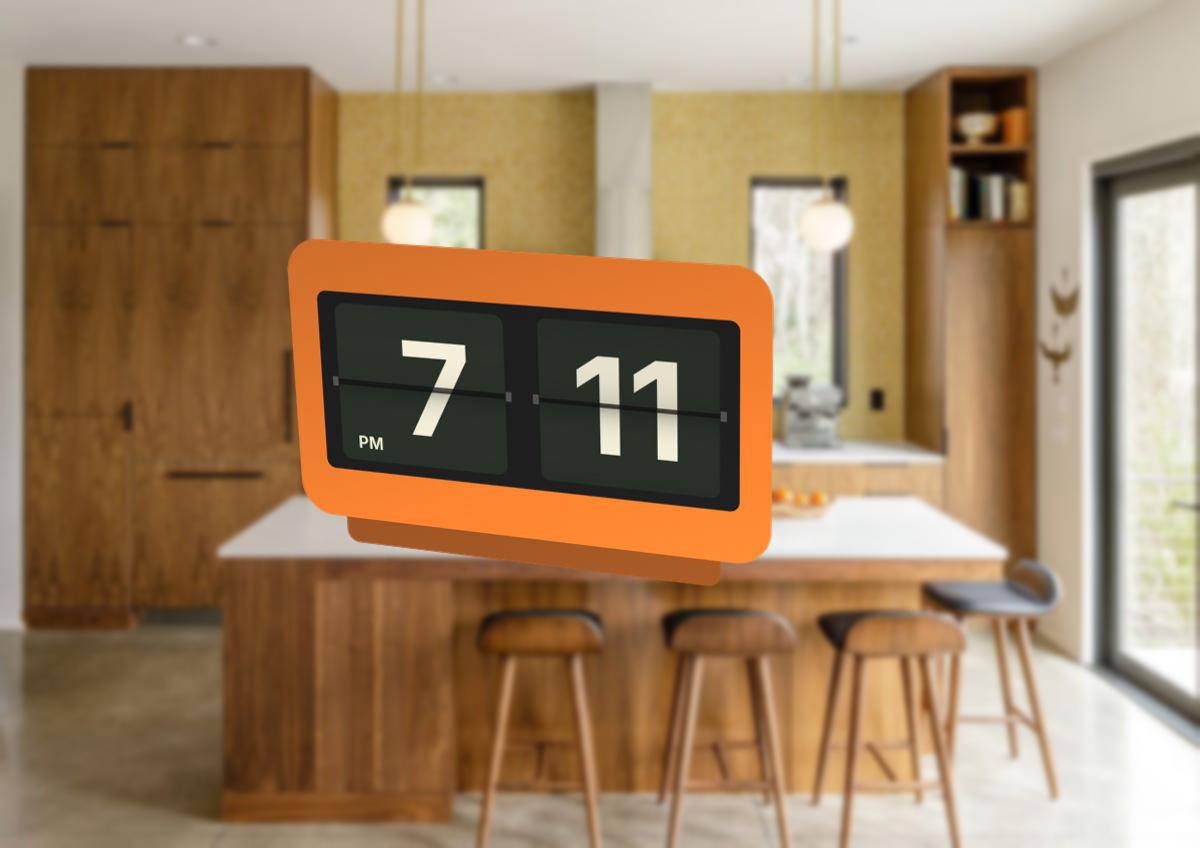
7,11
